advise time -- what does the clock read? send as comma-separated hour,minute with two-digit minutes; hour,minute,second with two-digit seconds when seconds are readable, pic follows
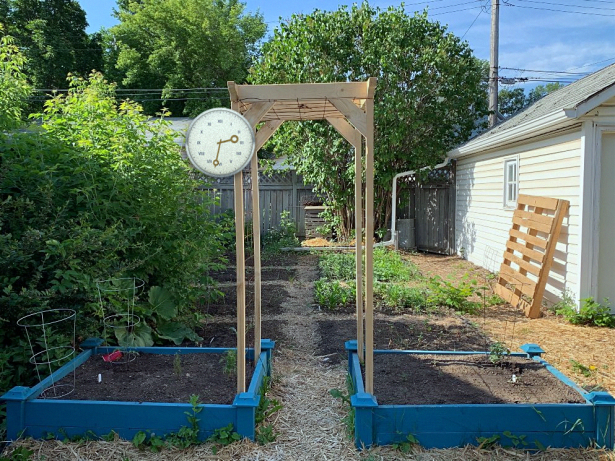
2,32
